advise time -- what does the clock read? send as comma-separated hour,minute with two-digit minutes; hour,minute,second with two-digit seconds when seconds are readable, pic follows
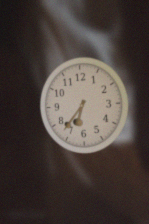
6,37
